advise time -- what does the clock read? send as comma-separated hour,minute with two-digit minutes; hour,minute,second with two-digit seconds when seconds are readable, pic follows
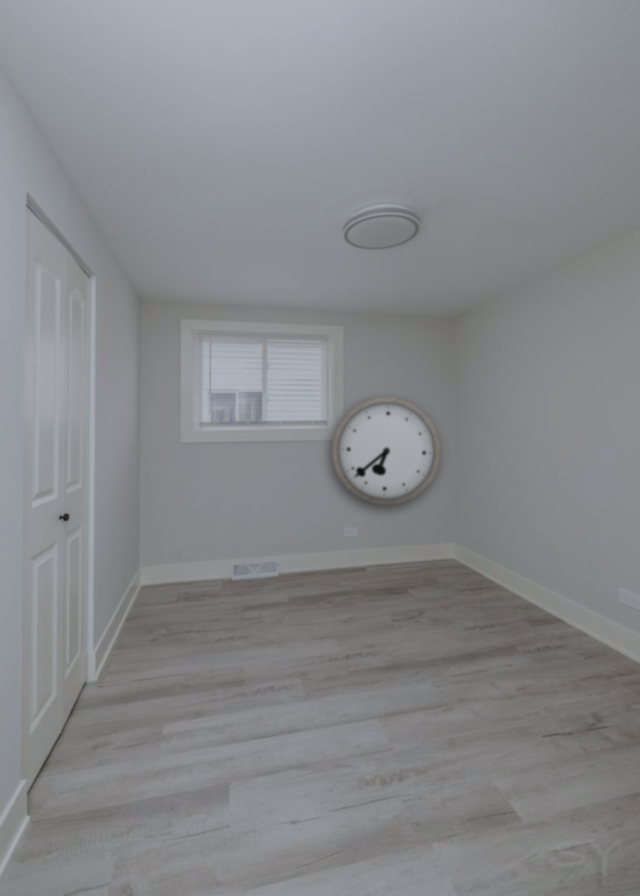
6,38
